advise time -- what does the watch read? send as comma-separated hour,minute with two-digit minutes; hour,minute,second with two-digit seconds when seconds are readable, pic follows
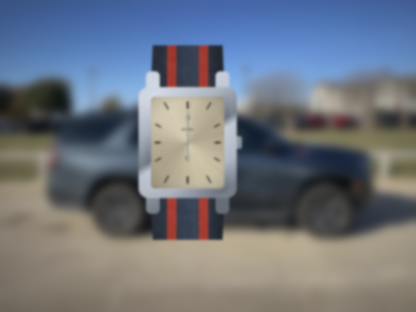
6,00
